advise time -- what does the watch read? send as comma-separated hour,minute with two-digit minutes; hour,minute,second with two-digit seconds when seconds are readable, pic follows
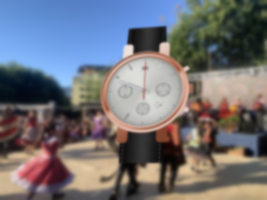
9,49
